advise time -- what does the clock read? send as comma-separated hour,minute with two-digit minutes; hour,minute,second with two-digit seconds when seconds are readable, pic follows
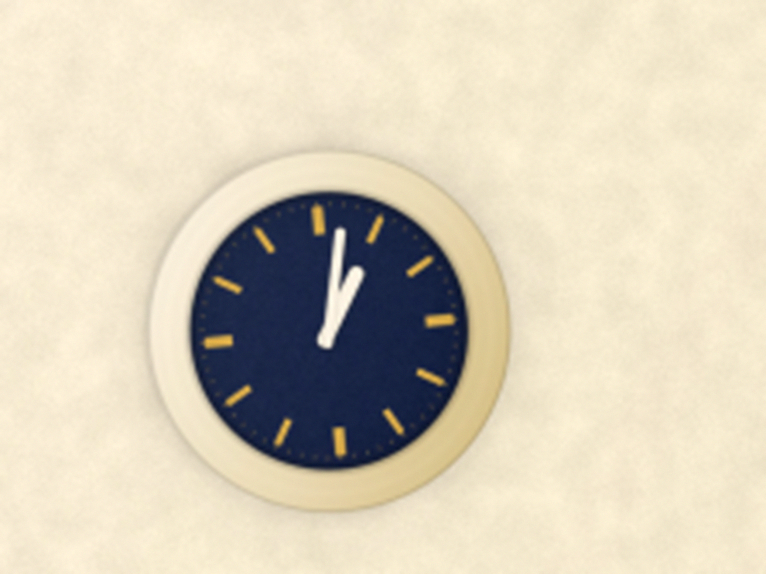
1,02
